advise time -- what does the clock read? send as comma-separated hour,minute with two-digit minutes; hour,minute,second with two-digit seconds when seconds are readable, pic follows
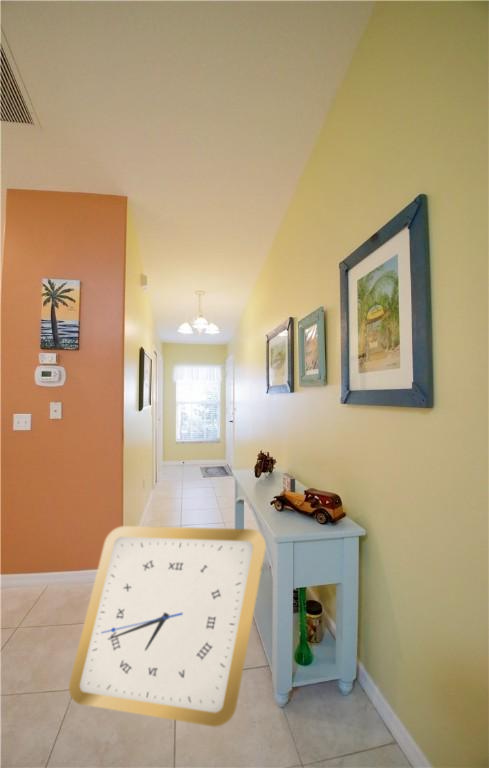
6,40,42
